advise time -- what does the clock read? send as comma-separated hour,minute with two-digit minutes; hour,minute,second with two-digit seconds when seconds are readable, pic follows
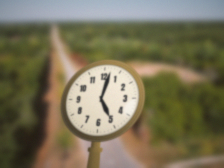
5,02
